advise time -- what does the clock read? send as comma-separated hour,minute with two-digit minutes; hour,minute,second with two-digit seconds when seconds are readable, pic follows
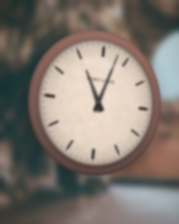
11,03
